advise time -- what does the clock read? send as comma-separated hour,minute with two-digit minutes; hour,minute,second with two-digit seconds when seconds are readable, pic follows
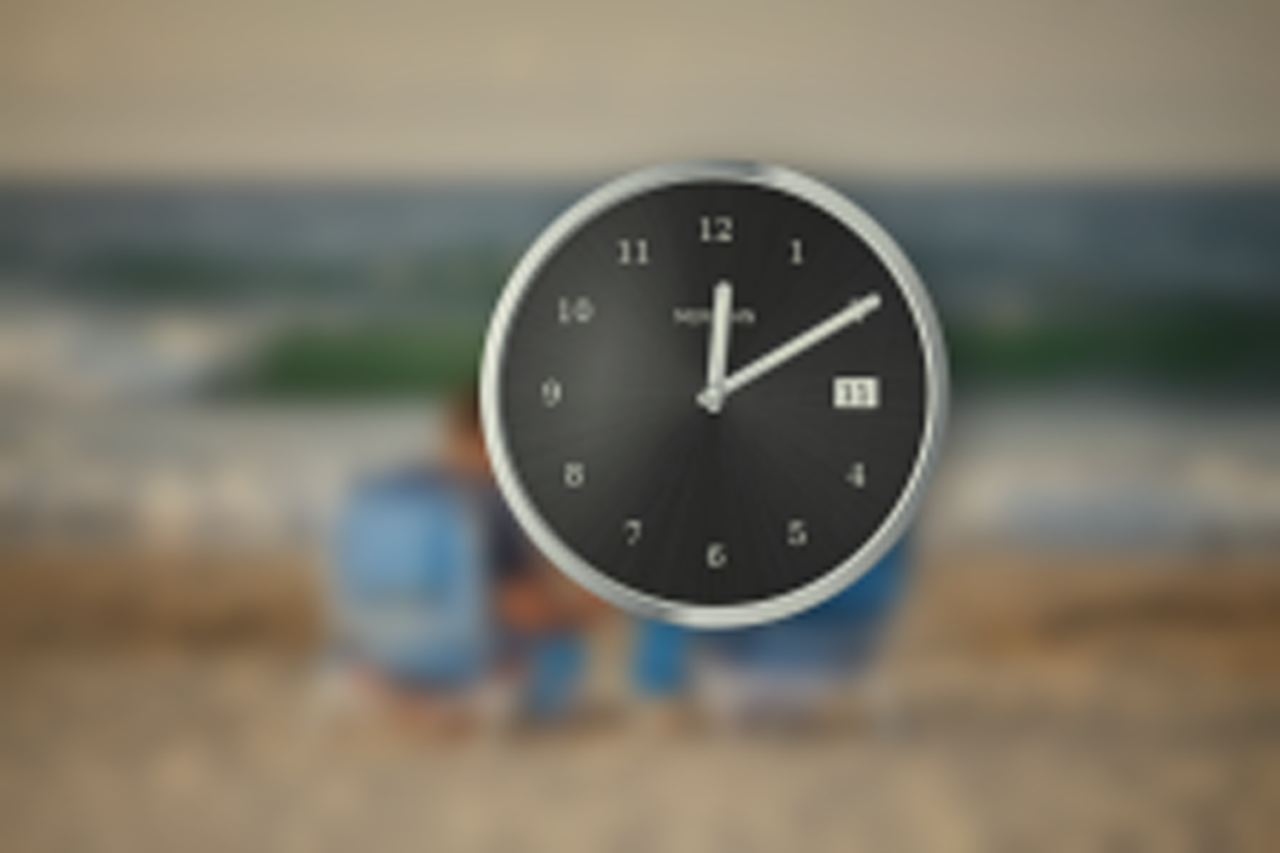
12,10
